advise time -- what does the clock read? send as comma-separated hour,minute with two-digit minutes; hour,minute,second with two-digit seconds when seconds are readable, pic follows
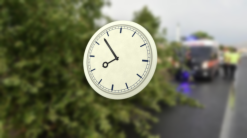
7,53
